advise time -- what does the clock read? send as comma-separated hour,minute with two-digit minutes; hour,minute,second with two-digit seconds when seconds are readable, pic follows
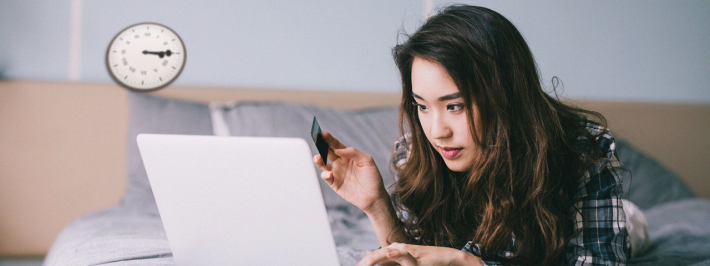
3,15
